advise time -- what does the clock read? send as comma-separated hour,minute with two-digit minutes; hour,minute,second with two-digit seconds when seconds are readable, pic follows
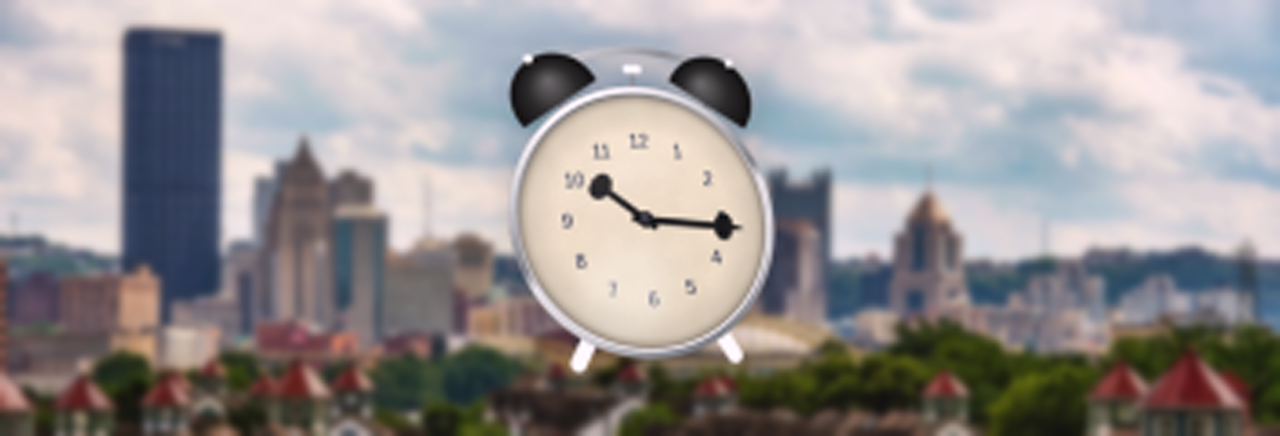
10,16
